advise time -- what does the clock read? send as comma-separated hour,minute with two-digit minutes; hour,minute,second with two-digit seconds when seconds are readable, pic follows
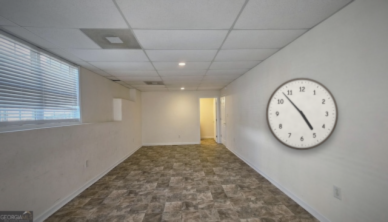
4,53
